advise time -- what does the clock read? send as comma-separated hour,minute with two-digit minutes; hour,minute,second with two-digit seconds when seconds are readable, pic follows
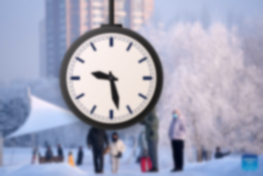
9,28
